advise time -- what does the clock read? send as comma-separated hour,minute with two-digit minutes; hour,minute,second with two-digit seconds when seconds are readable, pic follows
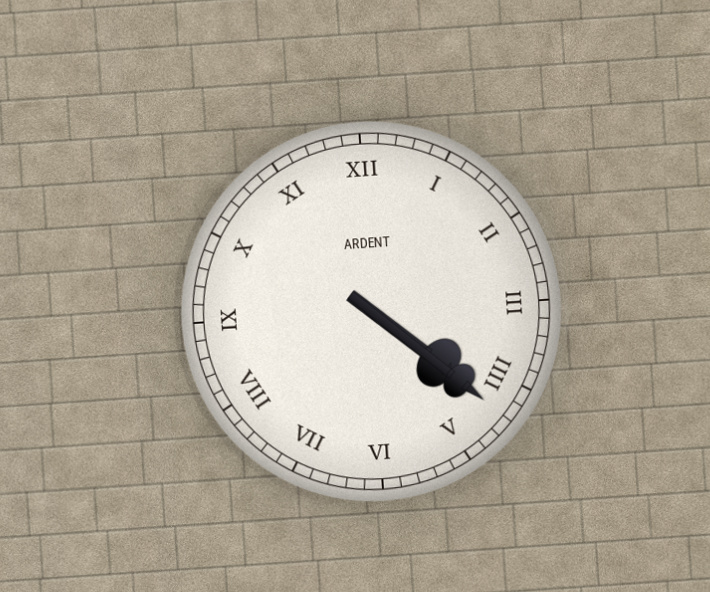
4,22
